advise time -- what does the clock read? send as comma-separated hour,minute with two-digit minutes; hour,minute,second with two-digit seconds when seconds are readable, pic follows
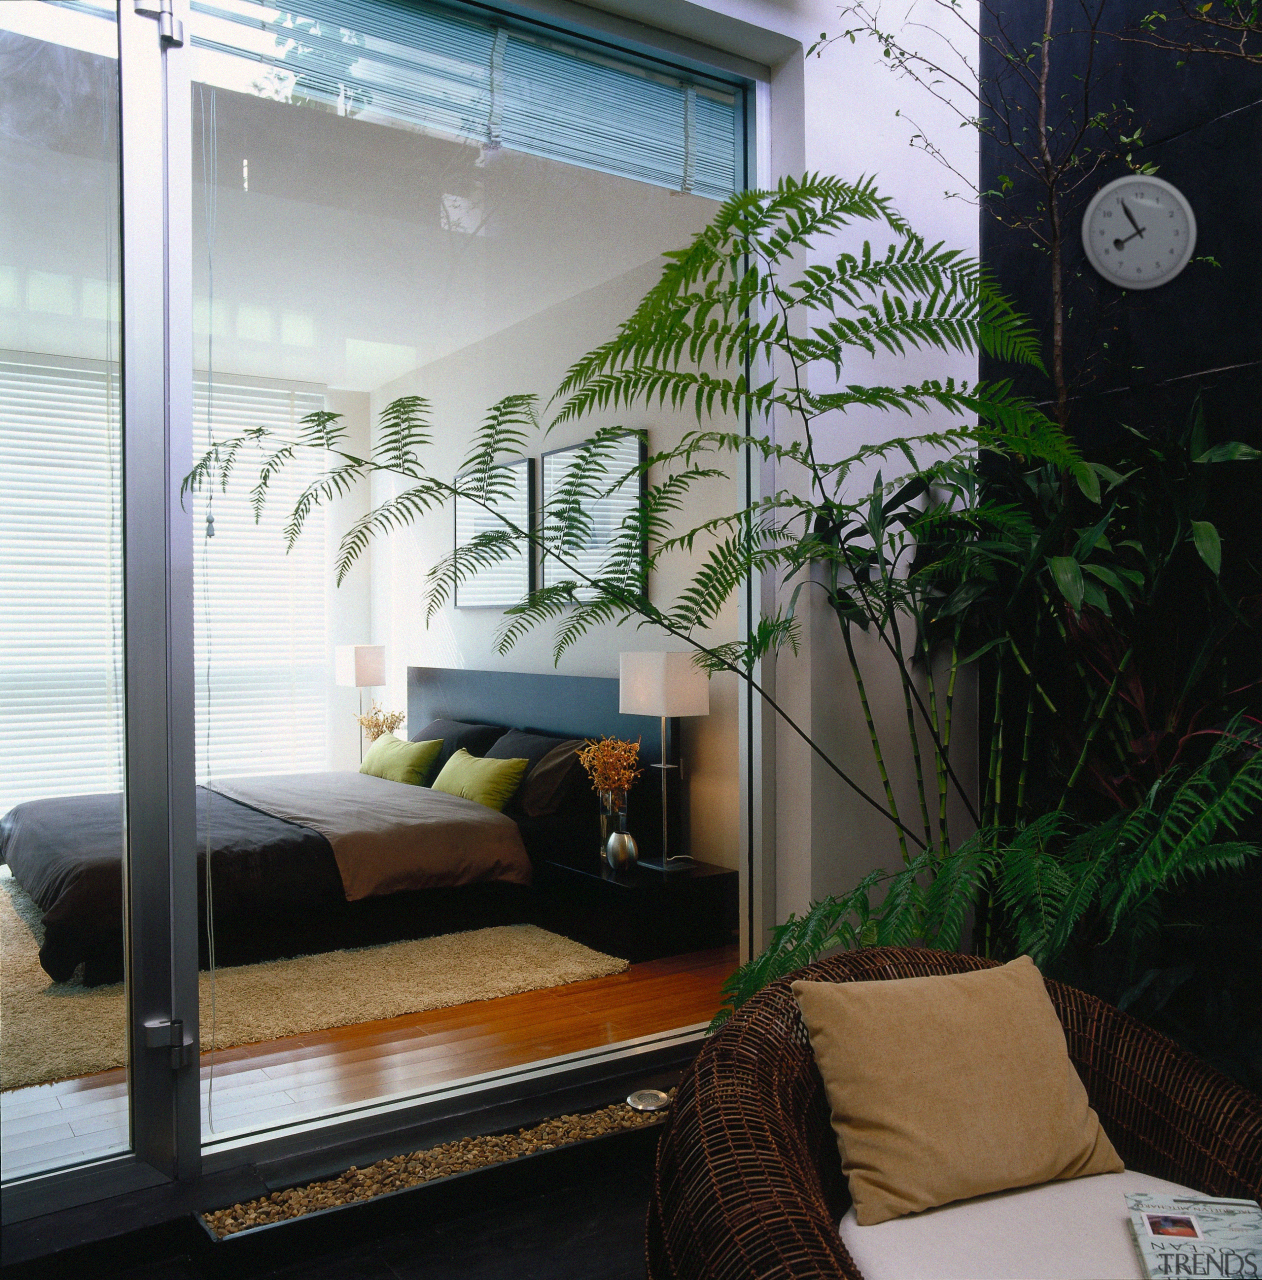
7,55
